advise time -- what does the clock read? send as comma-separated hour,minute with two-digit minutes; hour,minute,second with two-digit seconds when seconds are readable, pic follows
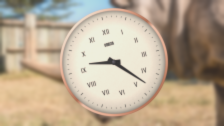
9,23
